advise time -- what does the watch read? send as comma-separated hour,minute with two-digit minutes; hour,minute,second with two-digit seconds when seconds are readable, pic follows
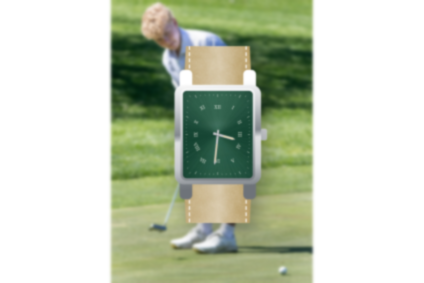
3,31
